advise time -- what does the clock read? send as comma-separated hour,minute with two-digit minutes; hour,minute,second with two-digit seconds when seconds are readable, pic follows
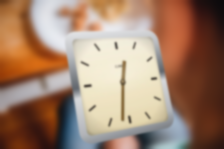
12,32
